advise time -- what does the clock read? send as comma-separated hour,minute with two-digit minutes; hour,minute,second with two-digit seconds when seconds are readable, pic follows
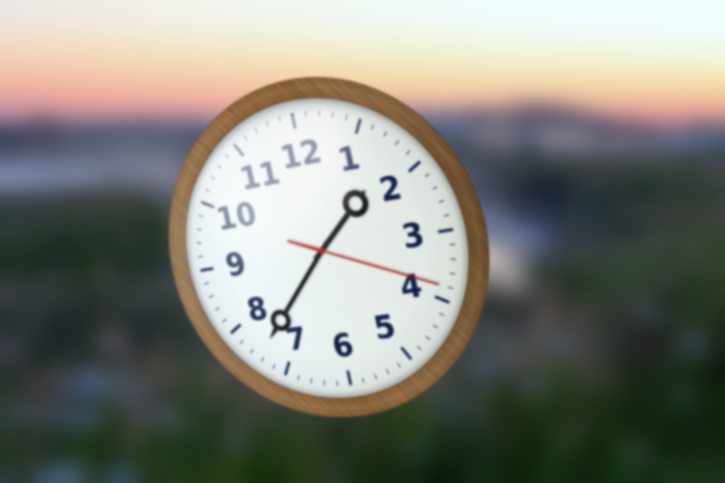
1,37,19
